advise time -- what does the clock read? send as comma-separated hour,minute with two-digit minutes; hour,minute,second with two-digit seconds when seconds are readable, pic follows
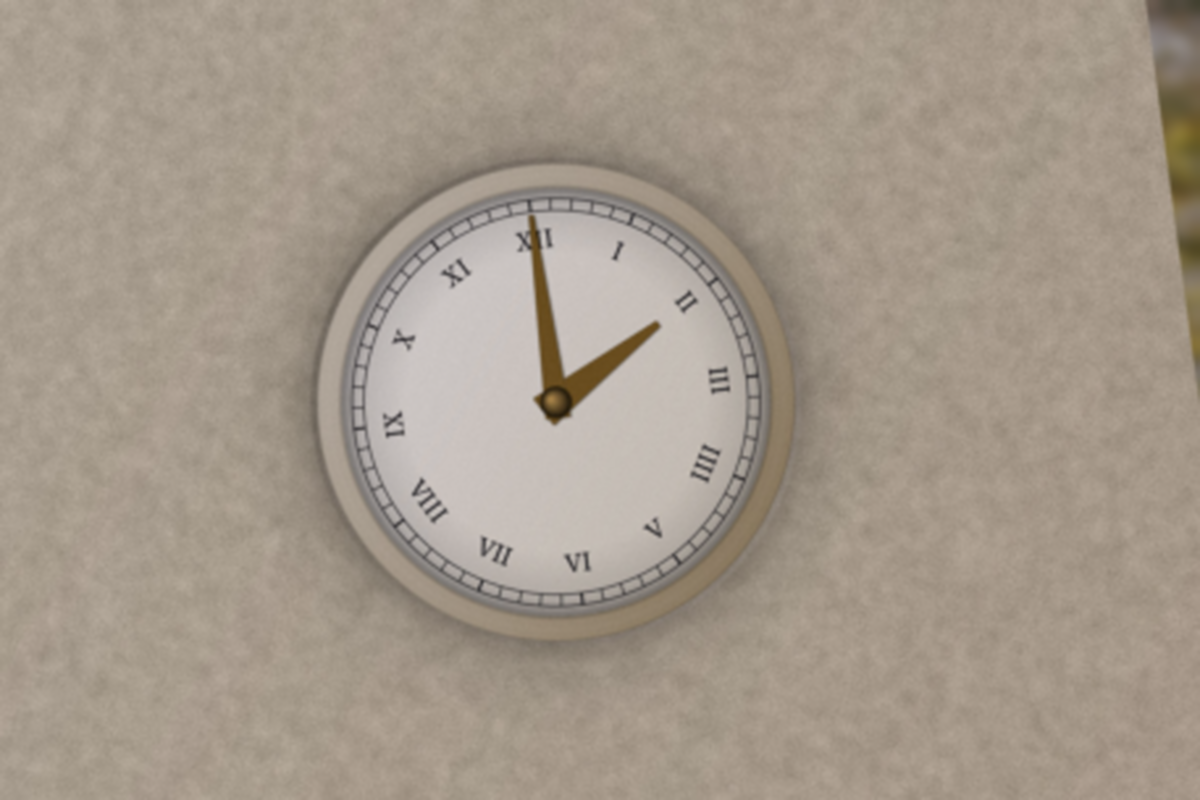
2,00
